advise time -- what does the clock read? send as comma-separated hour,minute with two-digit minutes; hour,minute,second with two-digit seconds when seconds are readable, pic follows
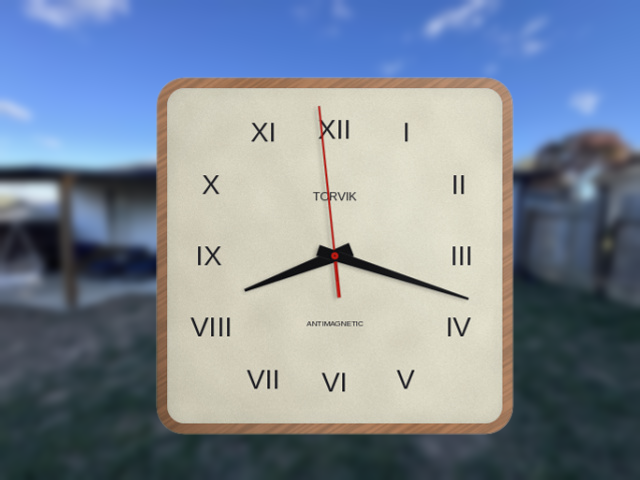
8,17,59
